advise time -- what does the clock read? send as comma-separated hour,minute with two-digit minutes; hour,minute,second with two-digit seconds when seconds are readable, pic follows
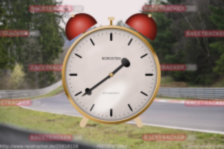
1,39
